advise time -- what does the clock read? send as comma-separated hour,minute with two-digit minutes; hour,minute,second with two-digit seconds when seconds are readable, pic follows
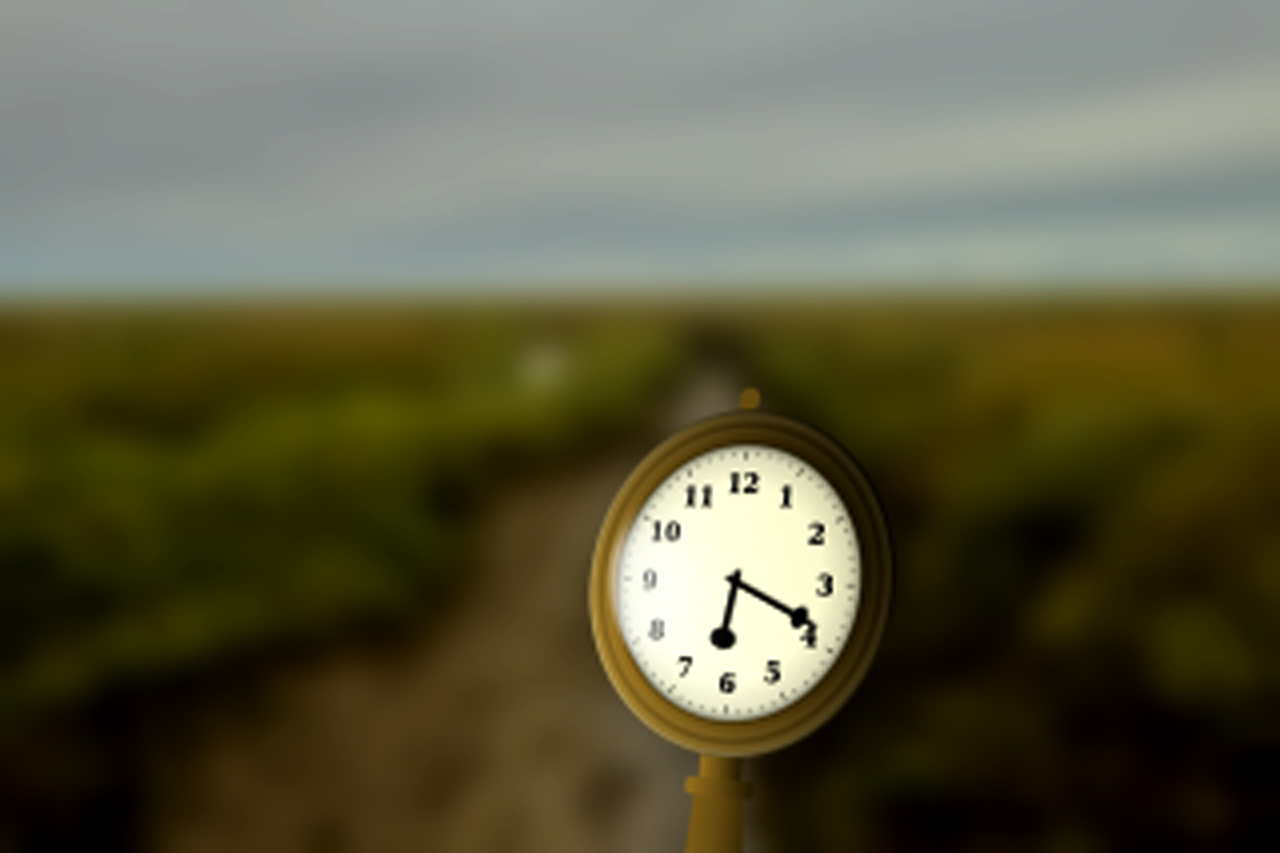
6,19
